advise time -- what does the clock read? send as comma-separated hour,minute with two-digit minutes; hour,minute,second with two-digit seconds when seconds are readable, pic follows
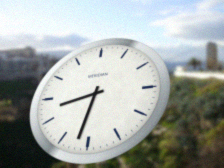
8,32
